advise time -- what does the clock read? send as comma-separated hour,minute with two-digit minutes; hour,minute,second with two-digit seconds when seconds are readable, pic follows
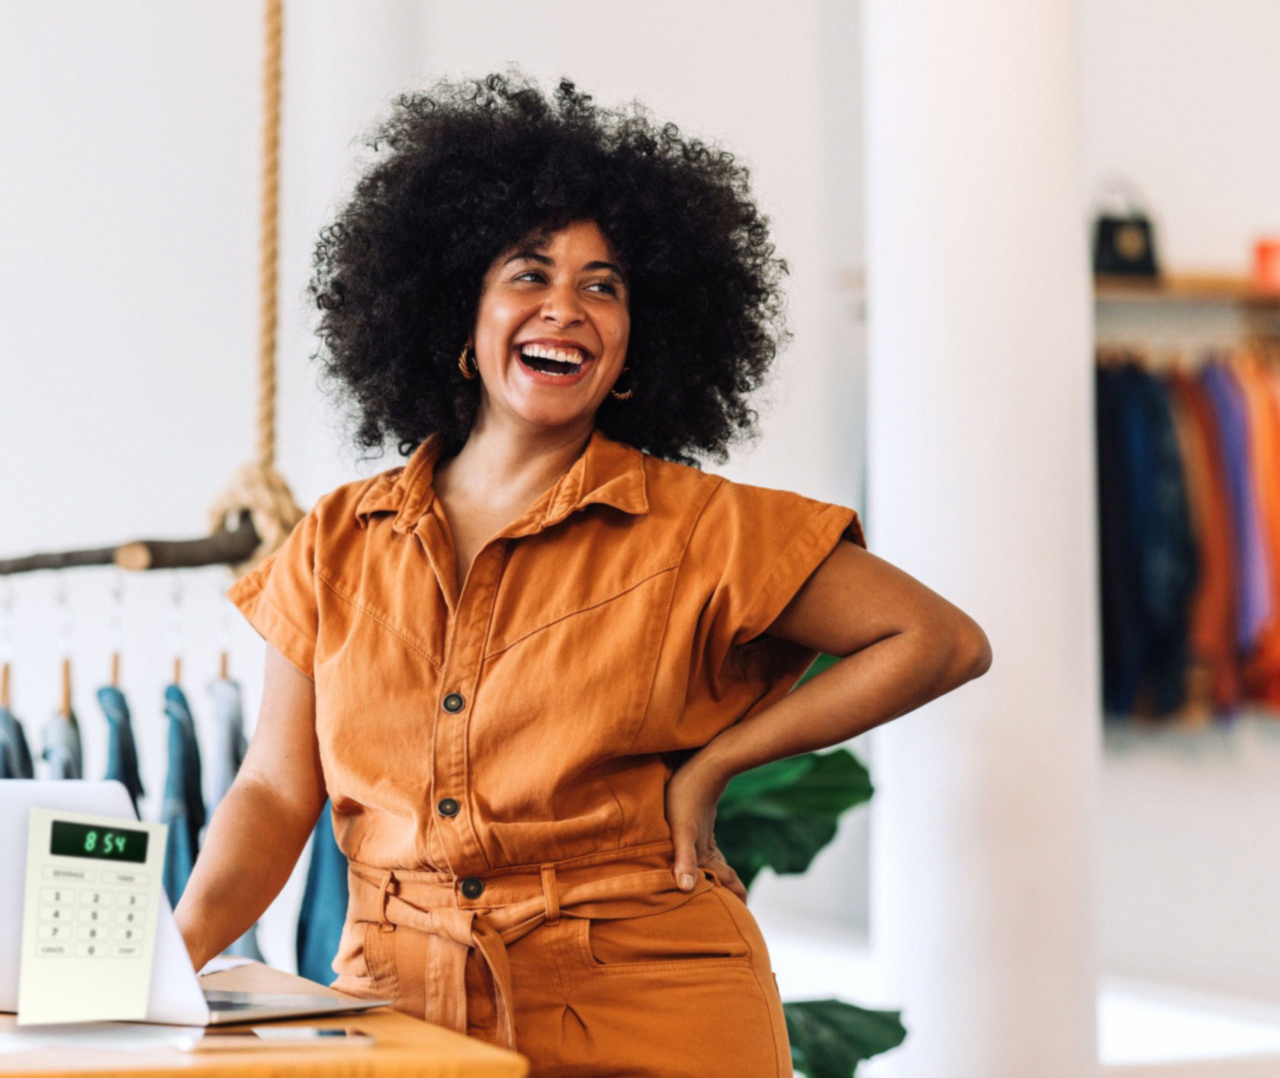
8,54
